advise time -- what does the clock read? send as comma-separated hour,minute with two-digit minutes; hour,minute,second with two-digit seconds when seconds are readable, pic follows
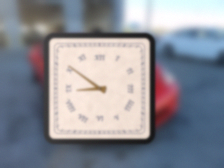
8,51
